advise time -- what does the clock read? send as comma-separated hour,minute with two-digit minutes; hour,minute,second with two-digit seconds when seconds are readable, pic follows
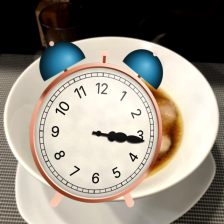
3,16
